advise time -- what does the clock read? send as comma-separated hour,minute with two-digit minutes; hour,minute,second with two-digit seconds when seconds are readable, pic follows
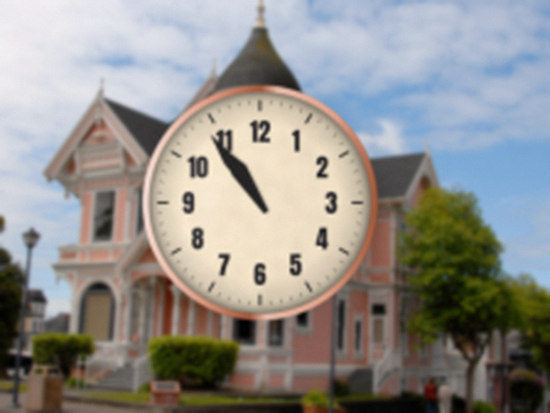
10,54
